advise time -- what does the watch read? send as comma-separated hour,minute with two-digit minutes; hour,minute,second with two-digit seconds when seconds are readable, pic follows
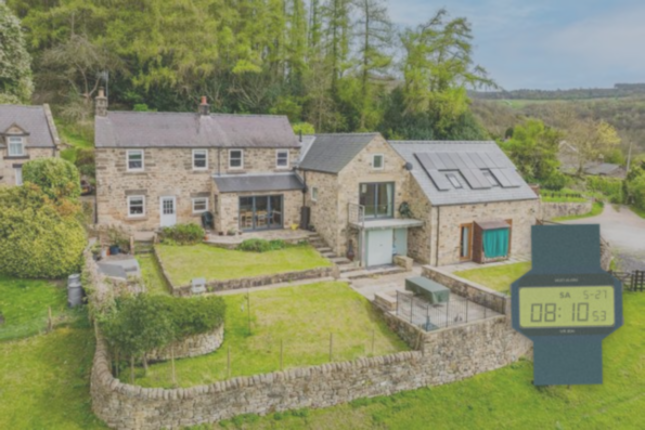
8,10
